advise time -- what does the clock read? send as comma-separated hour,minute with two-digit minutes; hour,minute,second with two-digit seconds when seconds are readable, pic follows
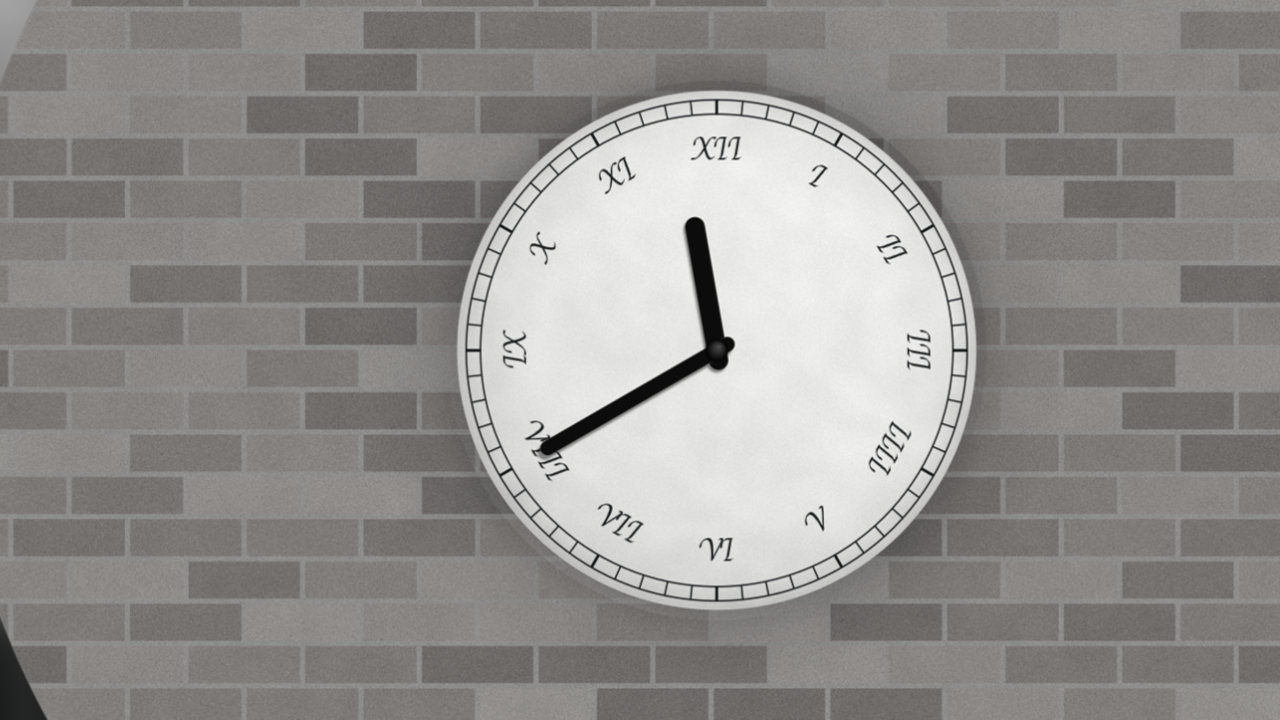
11,40
